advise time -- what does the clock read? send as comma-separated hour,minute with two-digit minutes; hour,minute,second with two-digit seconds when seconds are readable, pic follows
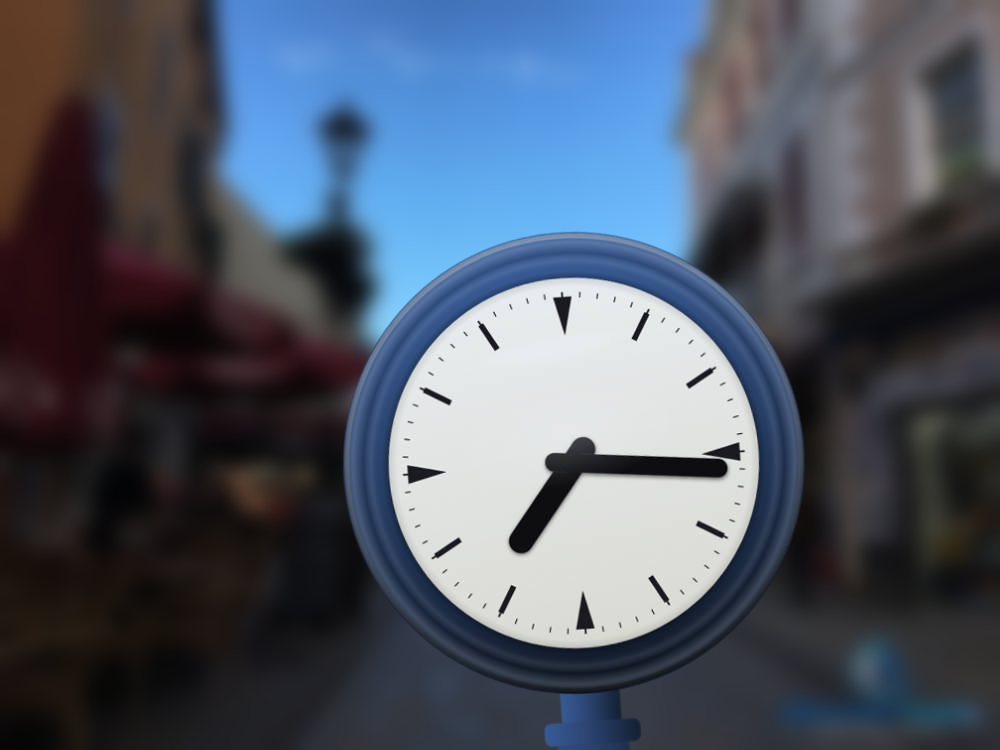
7,16
